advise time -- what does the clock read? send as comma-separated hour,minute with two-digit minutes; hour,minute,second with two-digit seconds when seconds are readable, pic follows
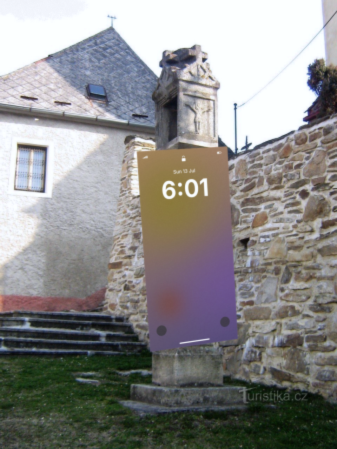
6,01
